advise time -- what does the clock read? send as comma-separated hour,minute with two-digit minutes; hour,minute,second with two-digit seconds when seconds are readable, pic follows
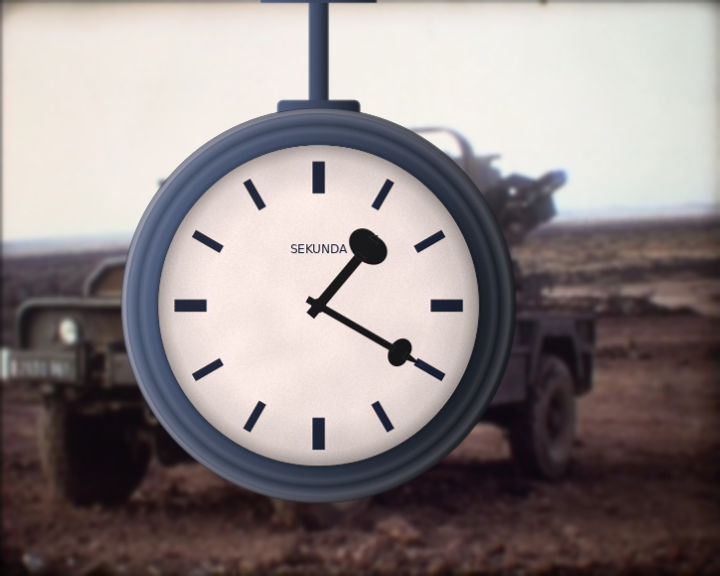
1,20
